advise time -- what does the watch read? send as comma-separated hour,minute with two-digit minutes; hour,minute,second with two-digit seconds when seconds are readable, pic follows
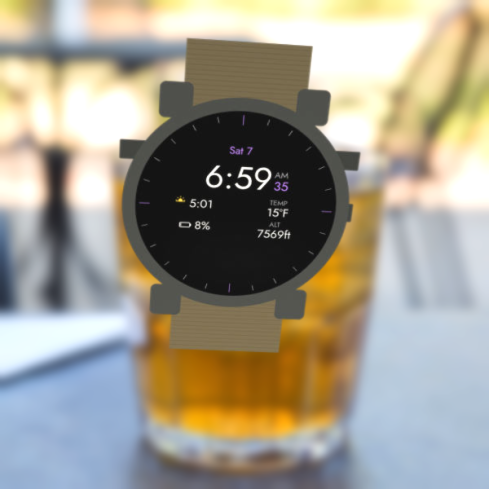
6,59,35
